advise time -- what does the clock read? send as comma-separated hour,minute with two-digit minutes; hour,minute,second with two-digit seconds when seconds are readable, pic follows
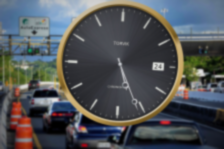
5,26
